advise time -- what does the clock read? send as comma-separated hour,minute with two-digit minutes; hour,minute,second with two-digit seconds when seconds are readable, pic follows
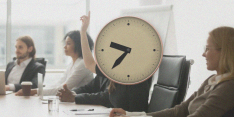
9,37
